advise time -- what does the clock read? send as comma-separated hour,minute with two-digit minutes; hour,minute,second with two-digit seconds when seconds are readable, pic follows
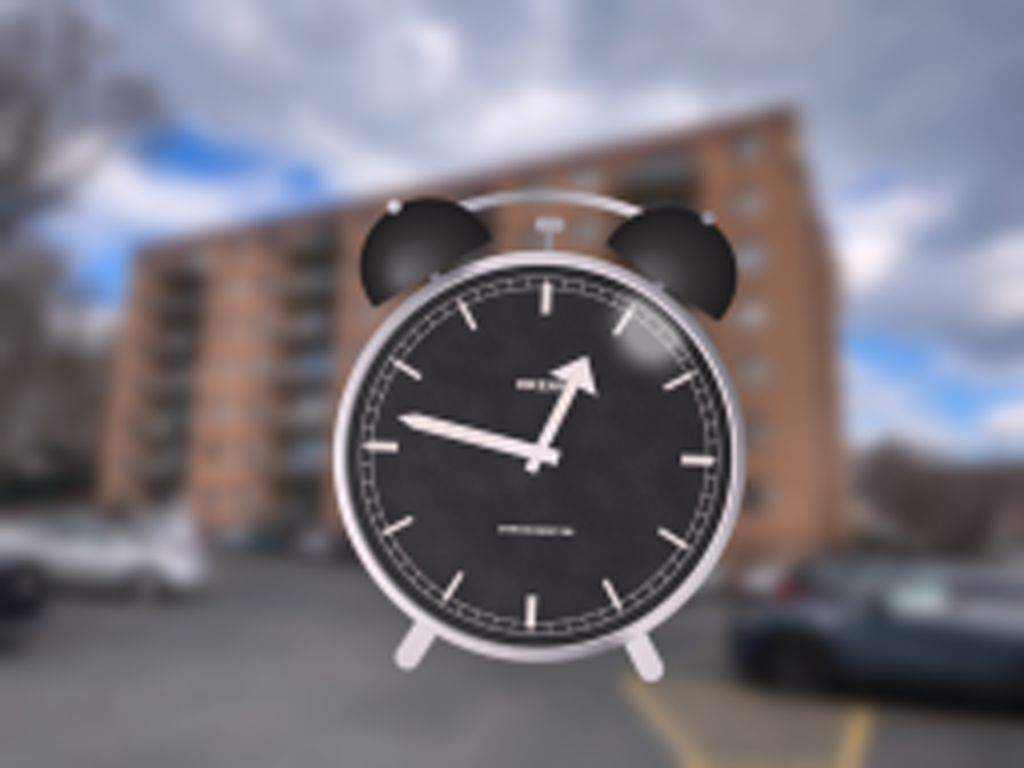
12,47
